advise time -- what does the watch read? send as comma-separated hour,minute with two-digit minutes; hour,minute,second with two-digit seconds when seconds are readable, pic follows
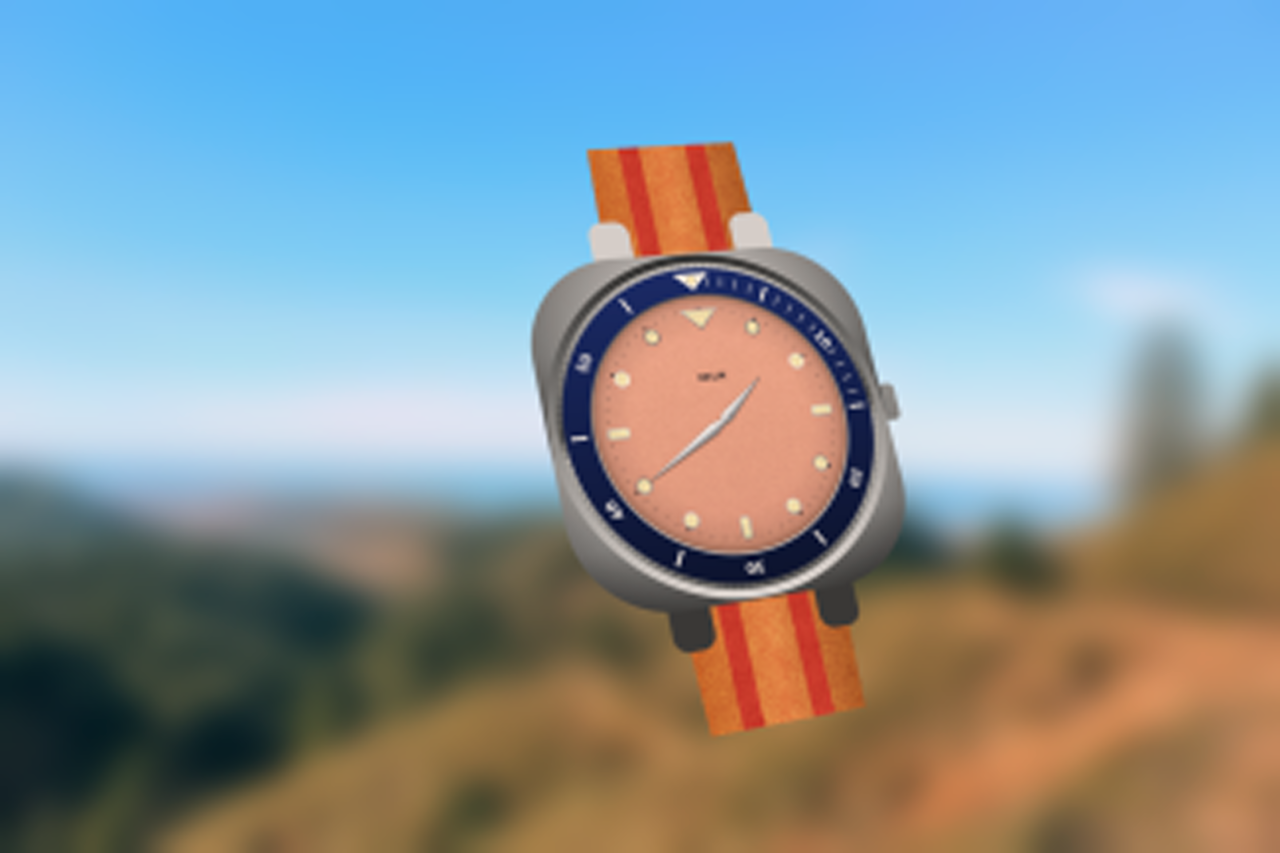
1,40
